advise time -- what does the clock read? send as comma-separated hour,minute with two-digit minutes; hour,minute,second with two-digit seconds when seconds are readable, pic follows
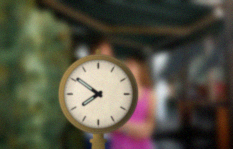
7,51
